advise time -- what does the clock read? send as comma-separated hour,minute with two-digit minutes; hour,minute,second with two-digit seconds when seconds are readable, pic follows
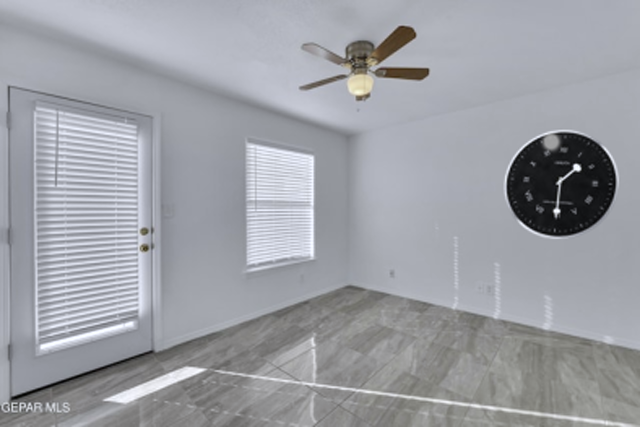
1,30
